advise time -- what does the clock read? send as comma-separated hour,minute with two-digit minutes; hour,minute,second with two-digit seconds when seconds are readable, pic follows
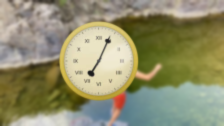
7,04
